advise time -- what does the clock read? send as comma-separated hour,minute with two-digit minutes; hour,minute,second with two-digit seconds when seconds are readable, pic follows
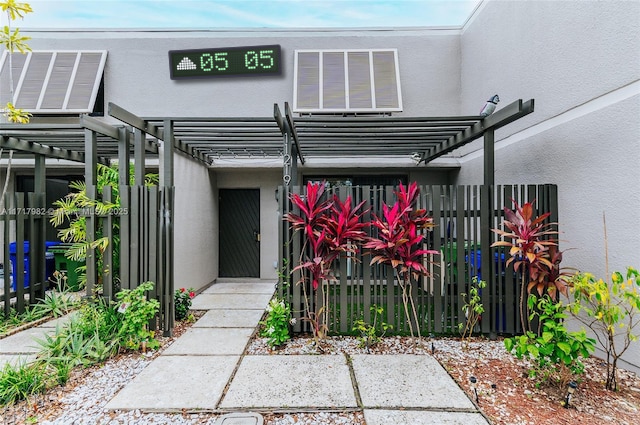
5,05
